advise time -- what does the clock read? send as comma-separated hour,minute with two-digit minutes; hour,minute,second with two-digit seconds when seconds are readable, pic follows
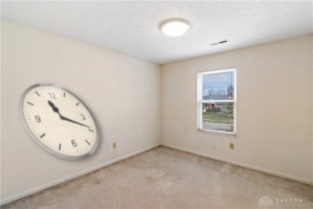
11,19
